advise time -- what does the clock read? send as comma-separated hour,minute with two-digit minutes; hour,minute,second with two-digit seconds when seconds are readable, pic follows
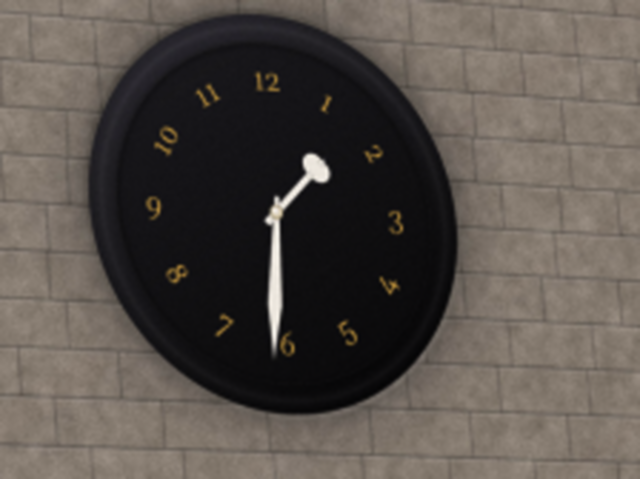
1,31
